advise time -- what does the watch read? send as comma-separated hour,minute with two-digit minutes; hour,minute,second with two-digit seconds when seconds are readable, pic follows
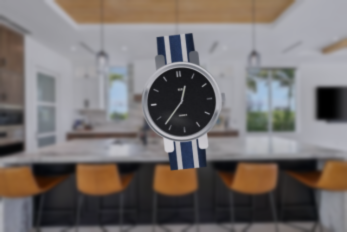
12,37
